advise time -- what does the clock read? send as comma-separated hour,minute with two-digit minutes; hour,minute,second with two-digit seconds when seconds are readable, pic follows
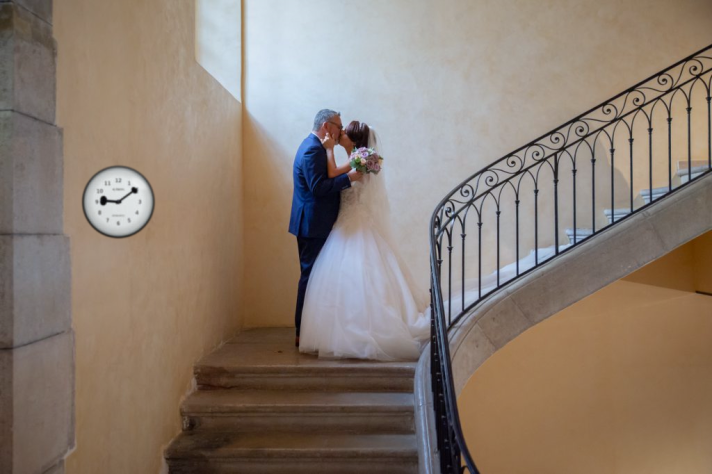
9,09
